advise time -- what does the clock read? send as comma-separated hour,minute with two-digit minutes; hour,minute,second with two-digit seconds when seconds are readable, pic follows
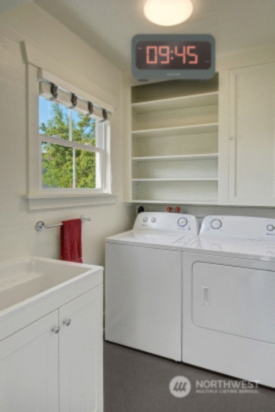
9,45
